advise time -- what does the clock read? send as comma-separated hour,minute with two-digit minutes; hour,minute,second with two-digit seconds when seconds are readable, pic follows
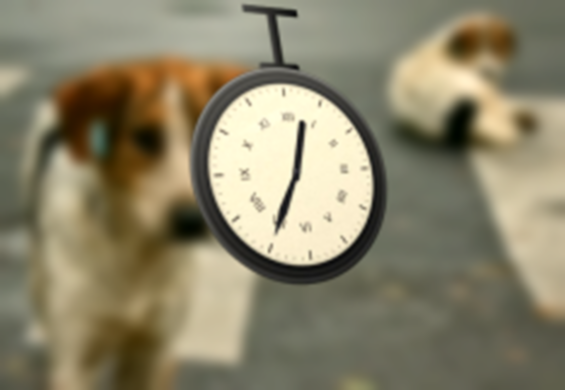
12,35
